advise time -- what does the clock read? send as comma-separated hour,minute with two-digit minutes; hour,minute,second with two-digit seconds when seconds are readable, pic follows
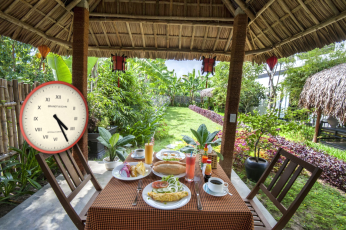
4,25
